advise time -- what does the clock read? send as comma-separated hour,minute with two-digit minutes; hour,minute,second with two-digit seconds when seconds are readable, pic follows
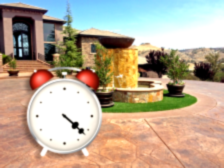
4,22
